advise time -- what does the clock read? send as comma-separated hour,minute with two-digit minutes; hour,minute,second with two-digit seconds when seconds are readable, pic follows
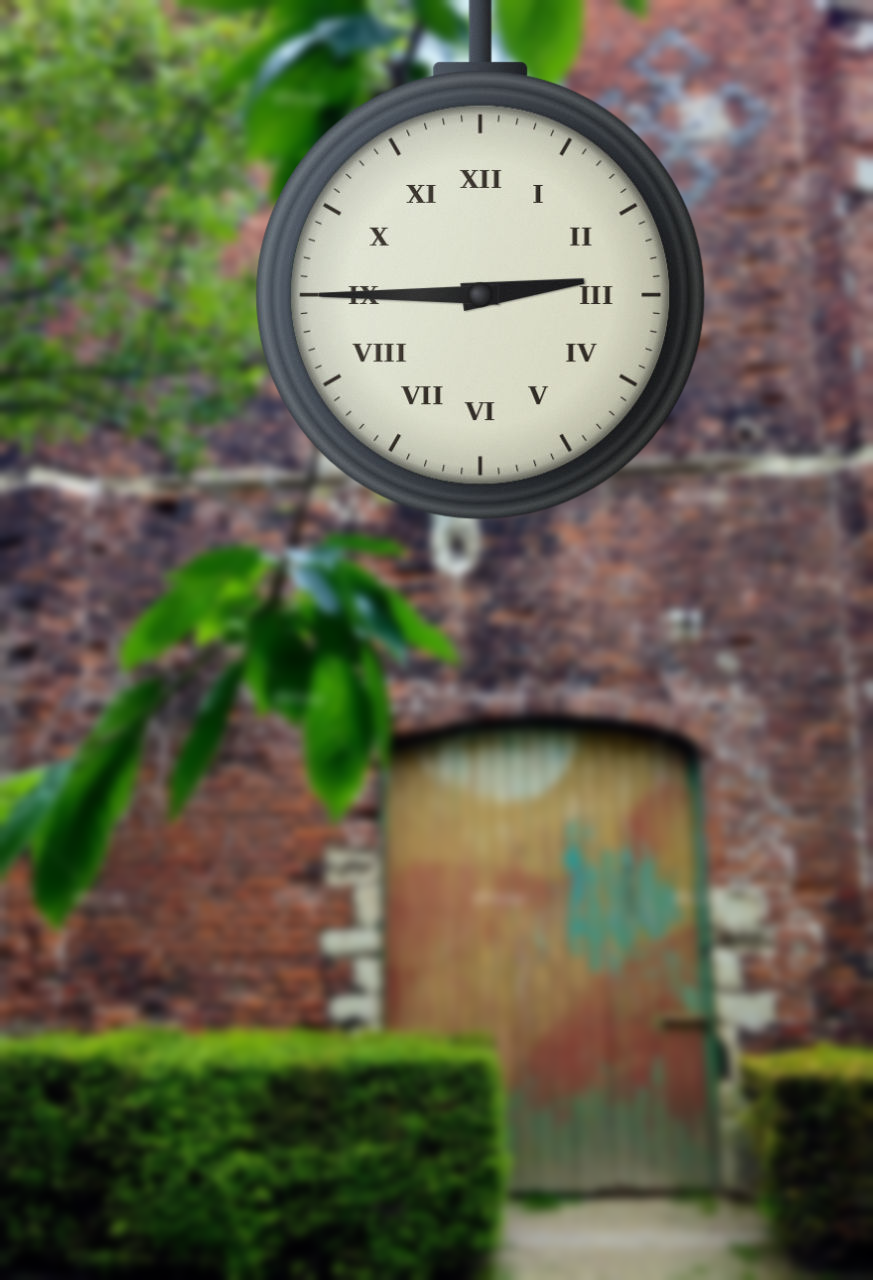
2,45
